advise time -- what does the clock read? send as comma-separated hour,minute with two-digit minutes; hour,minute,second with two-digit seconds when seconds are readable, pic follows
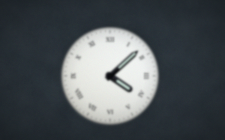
4,08
